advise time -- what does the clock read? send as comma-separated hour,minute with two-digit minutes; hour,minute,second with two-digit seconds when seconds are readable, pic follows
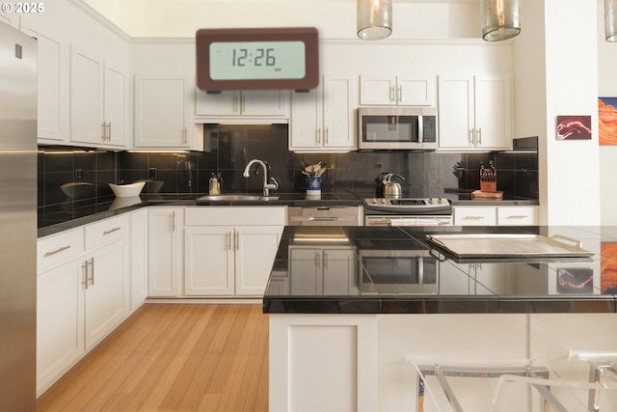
12,26
